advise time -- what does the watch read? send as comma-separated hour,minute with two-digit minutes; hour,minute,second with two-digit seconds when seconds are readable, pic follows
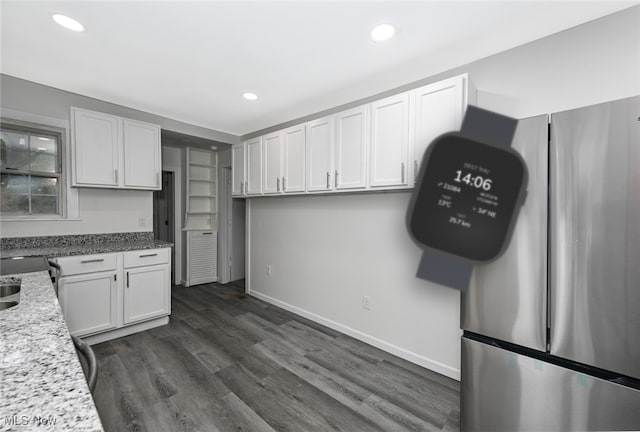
14,06
